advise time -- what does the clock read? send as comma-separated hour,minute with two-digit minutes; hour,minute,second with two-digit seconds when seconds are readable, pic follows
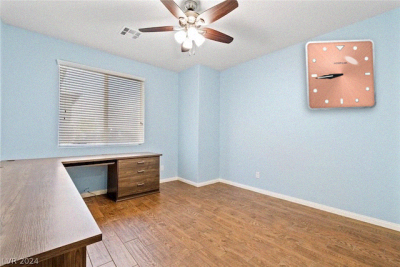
8,44
